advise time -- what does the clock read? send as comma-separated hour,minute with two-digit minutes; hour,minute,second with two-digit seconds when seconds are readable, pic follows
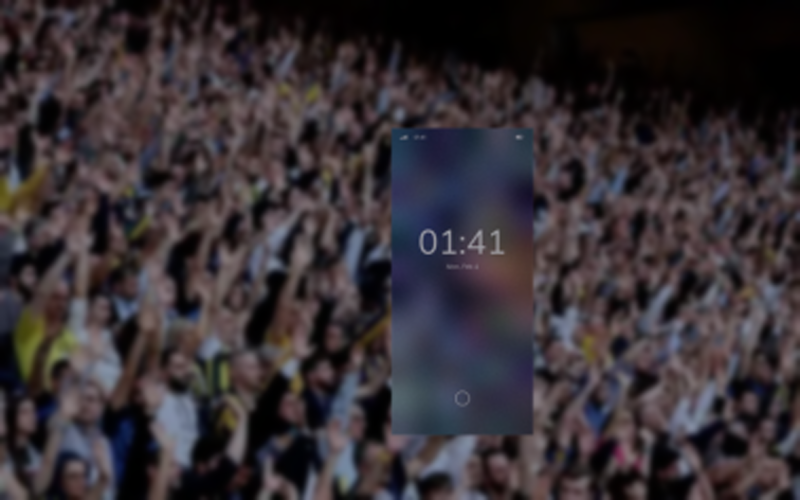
1,41
